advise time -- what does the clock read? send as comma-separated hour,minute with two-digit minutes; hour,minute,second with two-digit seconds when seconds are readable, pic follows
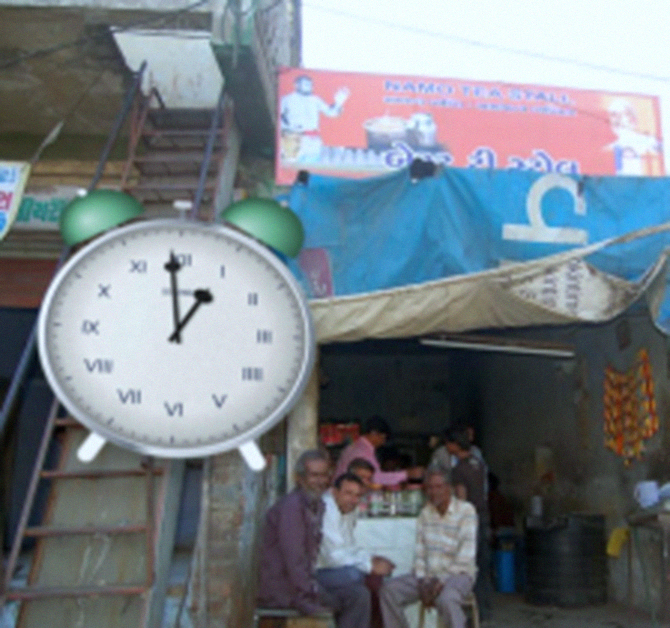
12,59
